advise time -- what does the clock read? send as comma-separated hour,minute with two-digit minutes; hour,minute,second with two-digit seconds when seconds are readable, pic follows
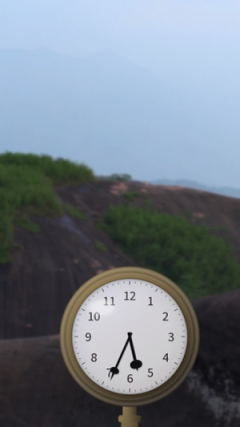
5,34
